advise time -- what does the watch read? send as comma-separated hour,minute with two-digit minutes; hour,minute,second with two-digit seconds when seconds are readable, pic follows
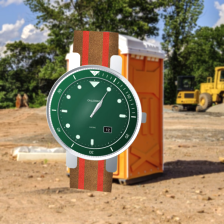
1,05
